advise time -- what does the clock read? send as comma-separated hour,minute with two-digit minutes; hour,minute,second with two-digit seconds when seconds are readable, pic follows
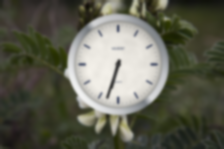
6,33
